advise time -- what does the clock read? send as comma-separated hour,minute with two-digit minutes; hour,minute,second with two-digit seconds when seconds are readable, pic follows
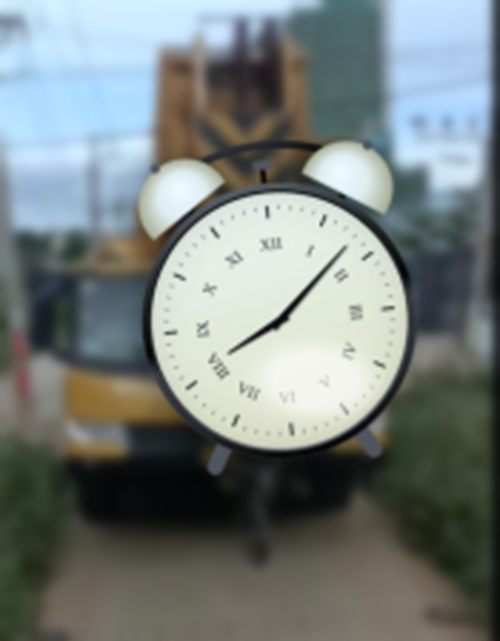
8,08
